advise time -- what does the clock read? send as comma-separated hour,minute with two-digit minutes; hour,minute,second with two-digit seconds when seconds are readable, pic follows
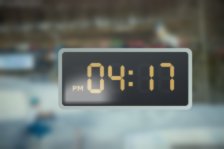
4,17
